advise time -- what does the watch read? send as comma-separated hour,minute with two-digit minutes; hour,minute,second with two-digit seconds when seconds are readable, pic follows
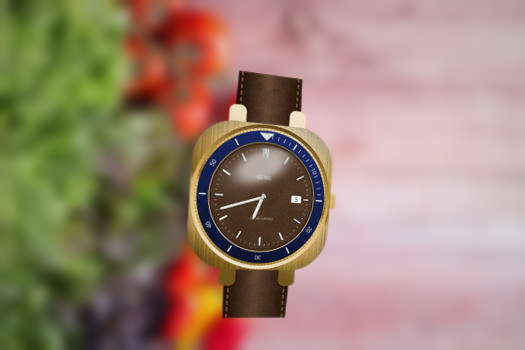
6,42
